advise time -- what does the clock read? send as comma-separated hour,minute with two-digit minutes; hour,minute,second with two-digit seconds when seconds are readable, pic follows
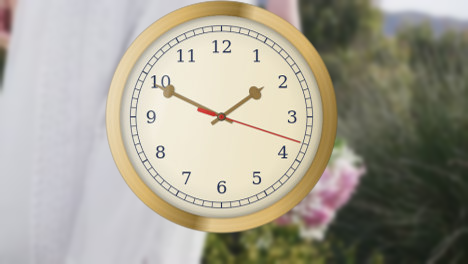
1,49,18
